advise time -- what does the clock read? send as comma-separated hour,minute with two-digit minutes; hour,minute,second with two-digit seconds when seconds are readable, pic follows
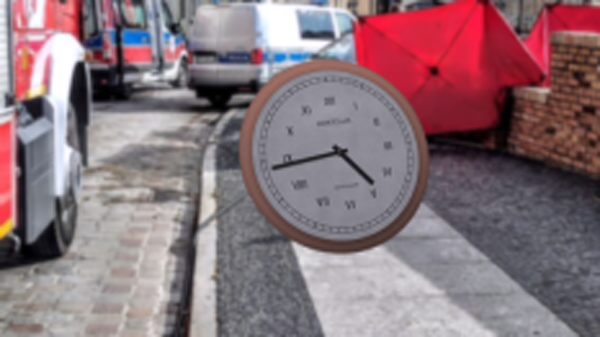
4,44
